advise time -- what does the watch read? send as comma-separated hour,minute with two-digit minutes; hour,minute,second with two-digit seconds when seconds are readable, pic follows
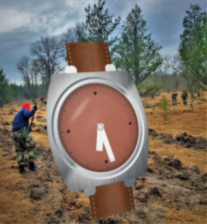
6,28
